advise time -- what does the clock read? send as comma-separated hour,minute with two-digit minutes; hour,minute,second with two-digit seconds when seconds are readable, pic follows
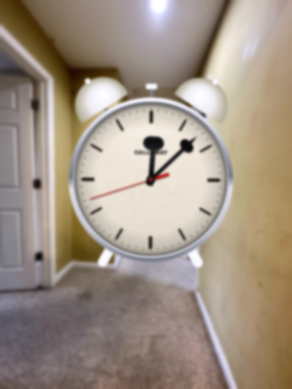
12,07,42
